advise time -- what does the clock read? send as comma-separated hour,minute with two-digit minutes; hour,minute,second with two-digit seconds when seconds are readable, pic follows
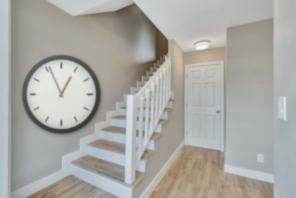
12,56
